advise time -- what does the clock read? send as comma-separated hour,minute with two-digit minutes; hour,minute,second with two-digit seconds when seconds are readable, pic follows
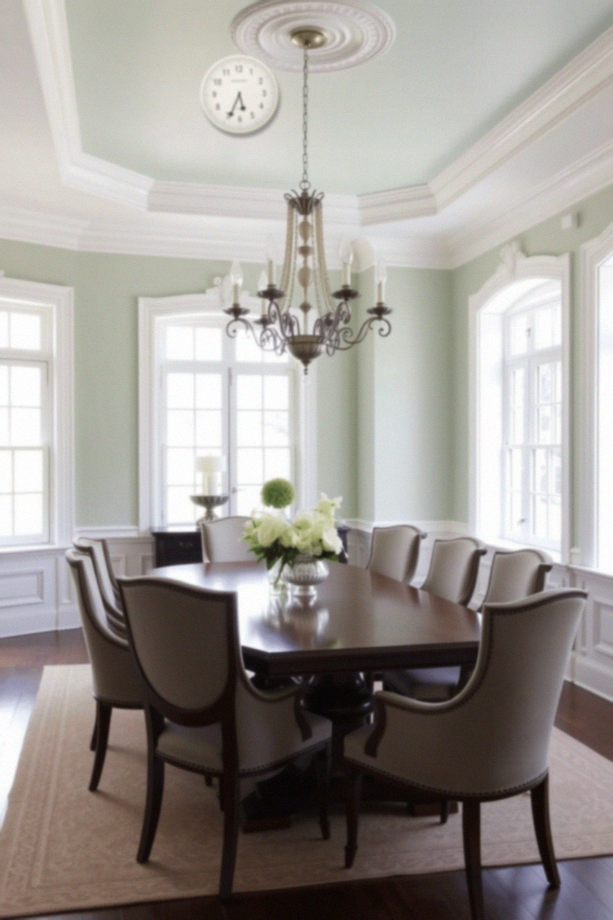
5,34
